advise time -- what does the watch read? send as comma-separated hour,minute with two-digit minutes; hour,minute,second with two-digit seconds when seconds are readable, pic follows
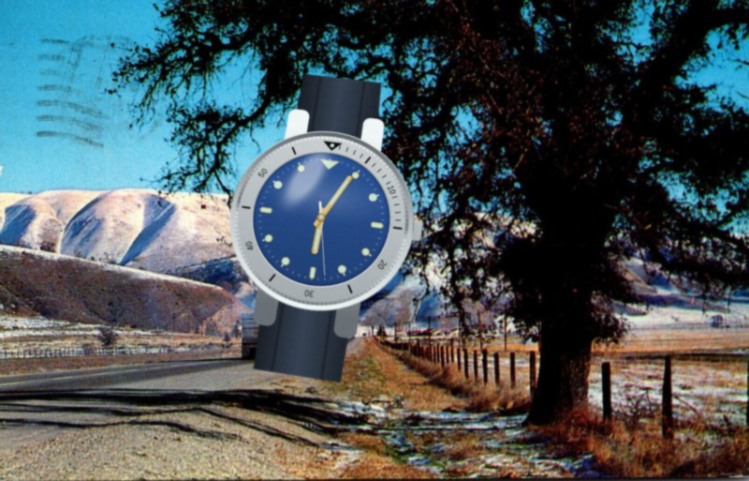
6,04,28
